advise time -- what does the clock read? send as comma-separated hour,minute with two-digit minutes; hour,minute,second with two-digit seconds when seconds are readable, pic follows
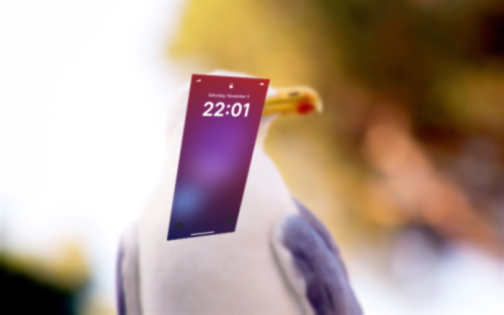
22,01
